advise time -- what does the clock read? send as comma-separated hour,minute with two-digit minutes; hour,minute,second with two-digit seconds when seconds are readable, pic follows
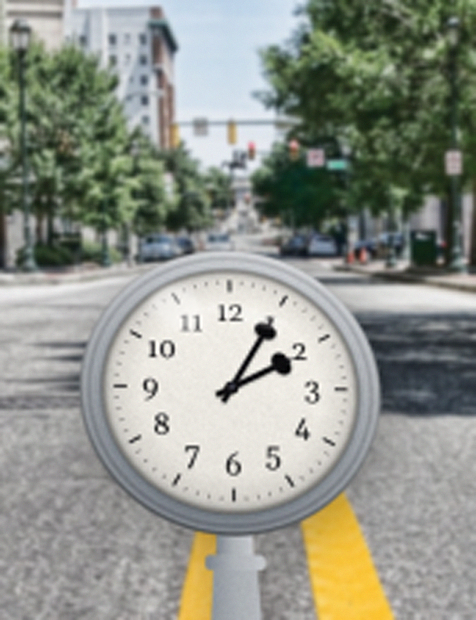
2,05
